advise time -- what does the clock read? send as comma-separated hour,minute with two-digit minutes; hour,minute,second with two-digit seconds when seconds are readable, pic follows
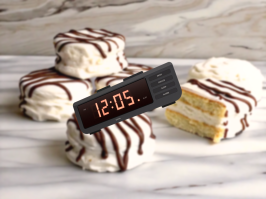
12,05
